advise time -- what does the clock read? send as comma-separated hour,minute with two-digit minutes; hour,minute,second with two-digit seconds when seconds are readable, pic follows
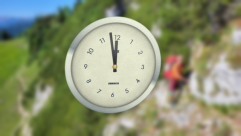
11,58
